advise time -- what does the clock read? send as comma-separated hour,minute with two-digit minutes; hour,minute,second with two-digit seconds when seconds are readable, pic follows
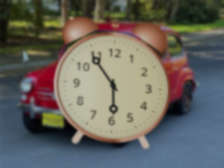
5,54
